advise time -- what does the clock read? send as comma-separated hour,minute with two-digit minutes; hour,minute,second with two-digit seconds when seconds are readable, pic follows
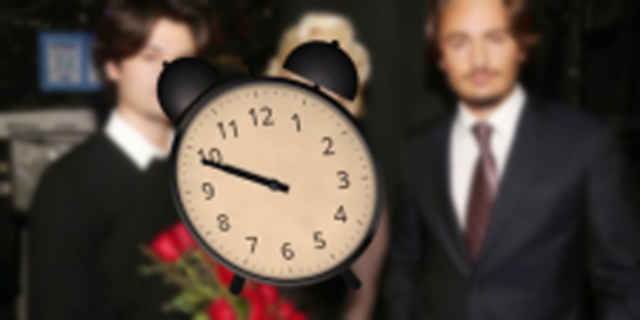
9,49
